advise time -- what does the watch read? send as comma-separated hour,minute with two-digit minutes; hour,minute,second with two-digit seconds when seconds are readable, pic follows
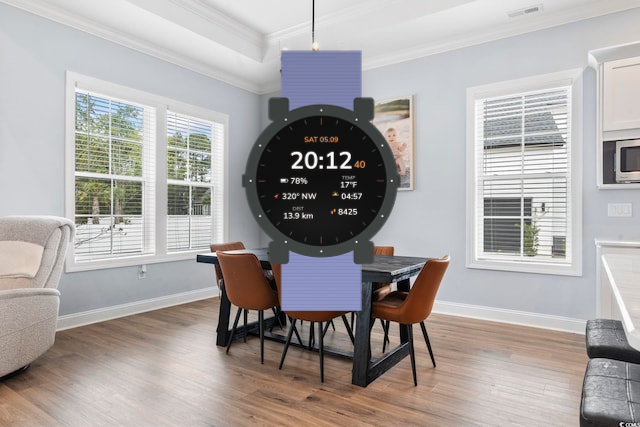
20,12,40
